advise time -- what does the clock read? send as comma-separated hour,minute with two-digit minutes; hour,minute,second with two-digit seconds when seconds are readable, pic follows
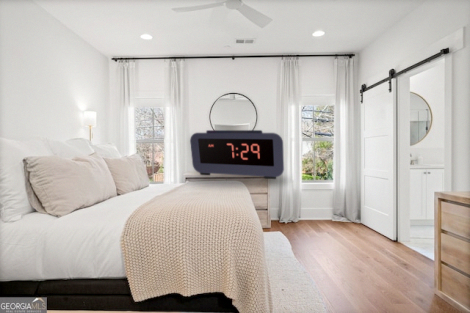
7,29
